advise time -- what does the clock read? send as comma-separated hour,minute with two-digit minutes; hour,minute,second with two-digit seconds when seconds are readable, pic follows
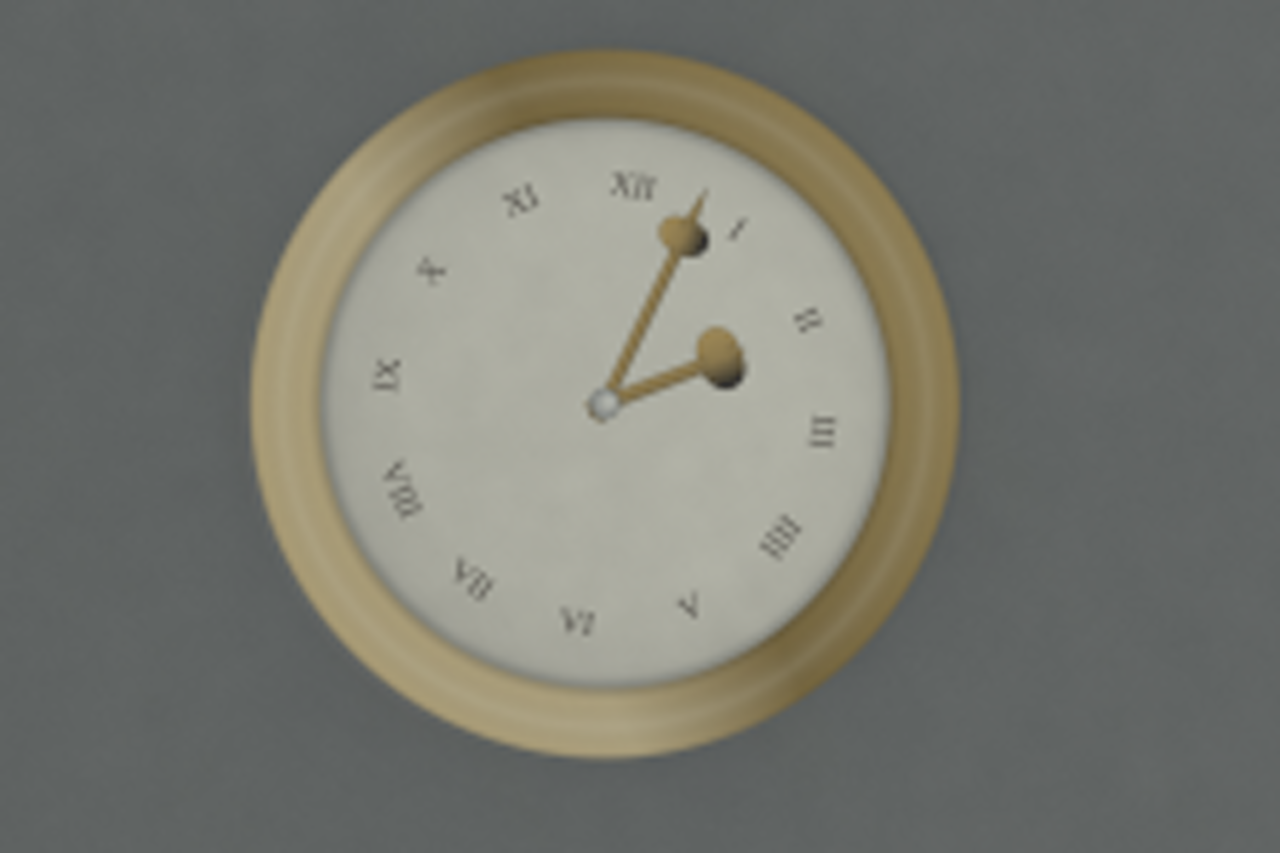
2,03
